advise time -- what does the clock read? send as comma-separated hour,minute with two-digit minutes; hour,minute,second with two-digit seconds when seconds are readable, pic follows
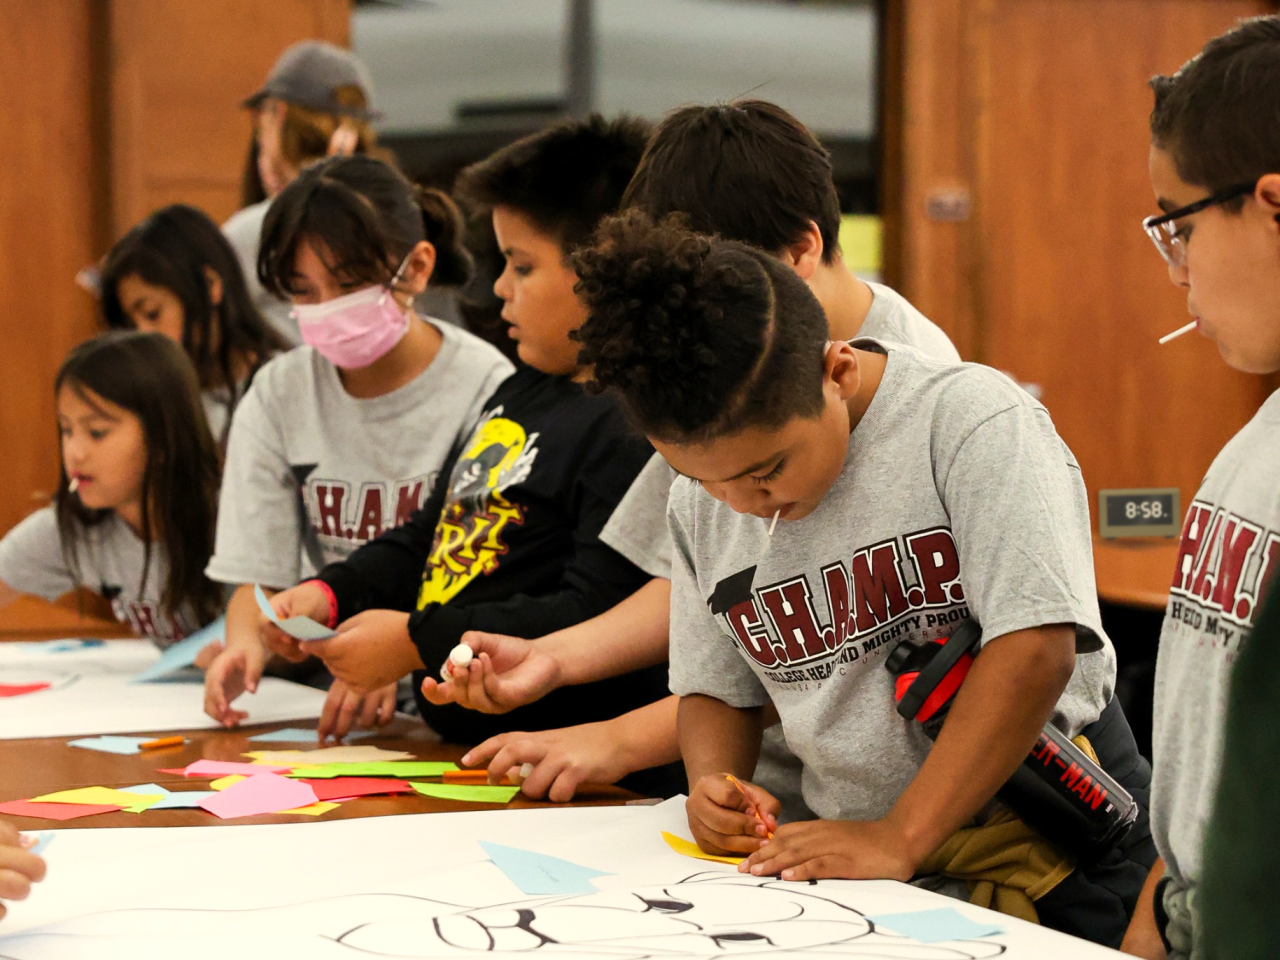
8,58
